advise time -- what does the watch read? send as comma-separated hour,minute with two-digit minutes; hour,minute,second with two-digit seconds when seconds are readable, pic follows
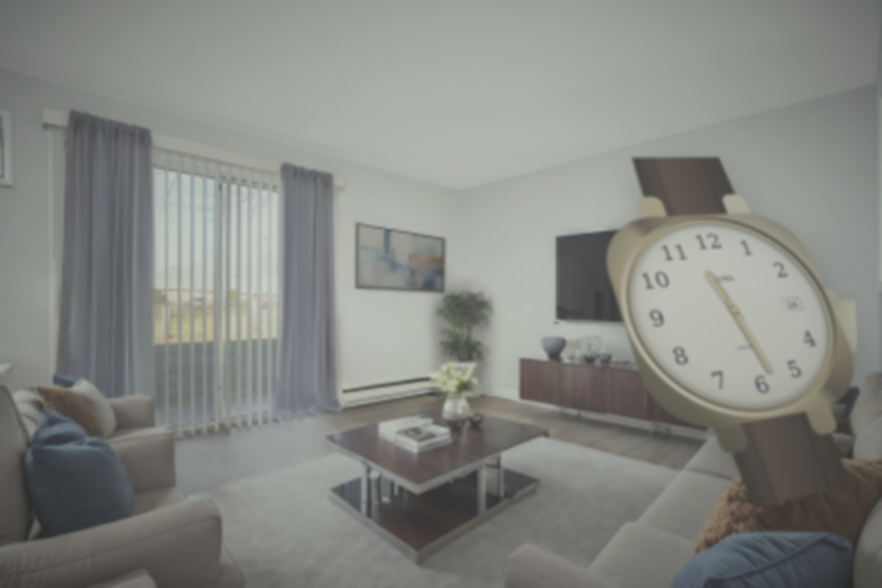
11,28
